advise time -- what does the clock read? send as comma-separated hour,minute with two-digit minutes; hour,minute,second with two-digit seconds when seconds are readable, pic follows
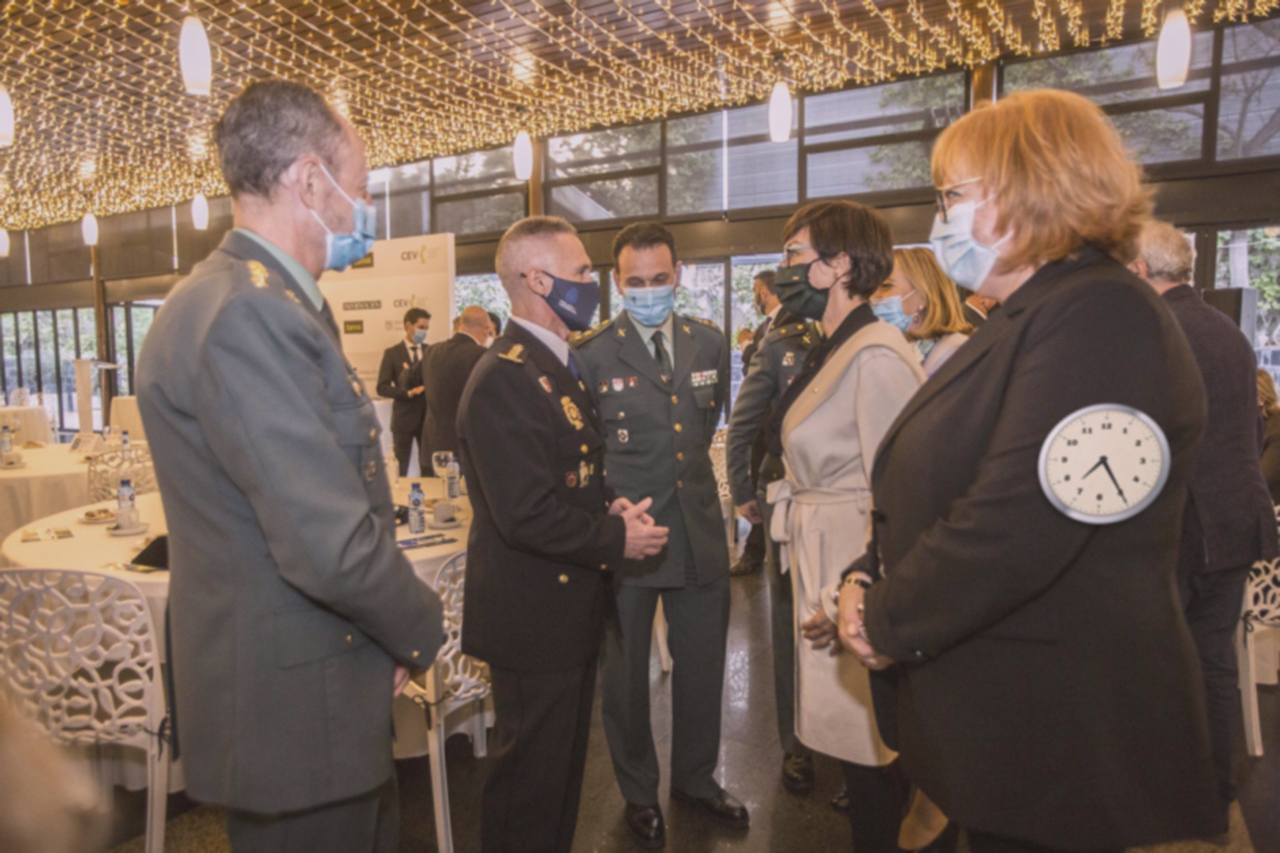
7,25
